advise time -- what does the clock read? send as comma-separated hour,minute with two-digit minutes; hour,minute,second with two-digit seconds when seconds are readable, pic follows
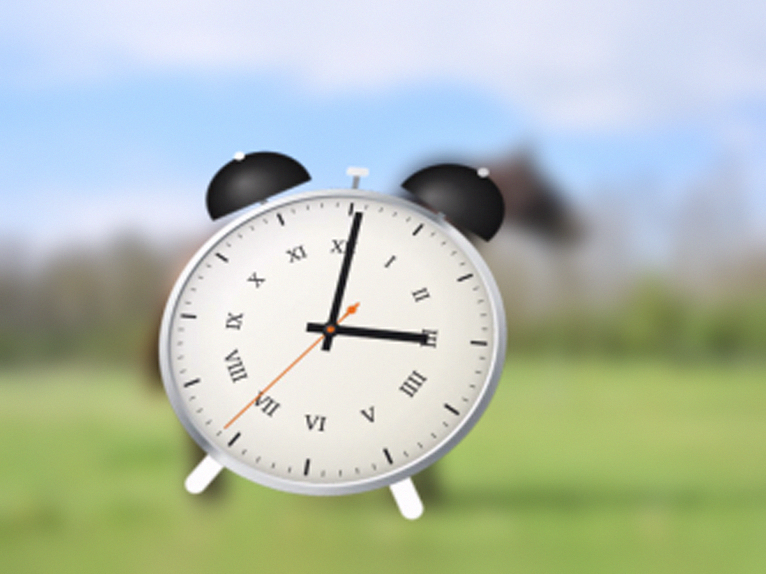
3,00,36
